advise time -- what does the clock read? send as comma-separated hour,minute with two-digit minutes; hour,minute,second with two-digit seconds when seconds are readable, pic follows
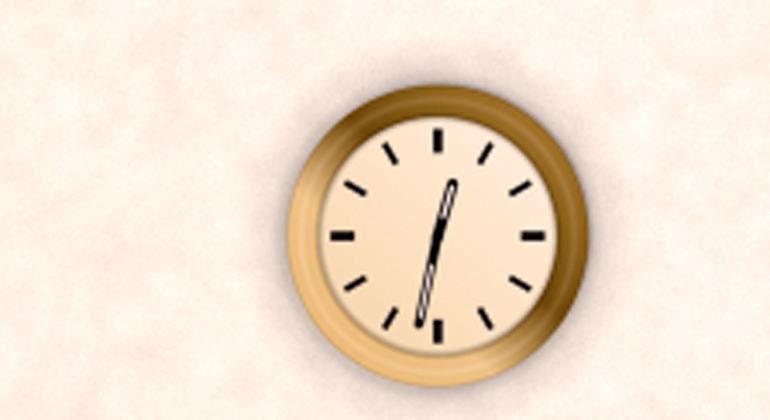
12,32
